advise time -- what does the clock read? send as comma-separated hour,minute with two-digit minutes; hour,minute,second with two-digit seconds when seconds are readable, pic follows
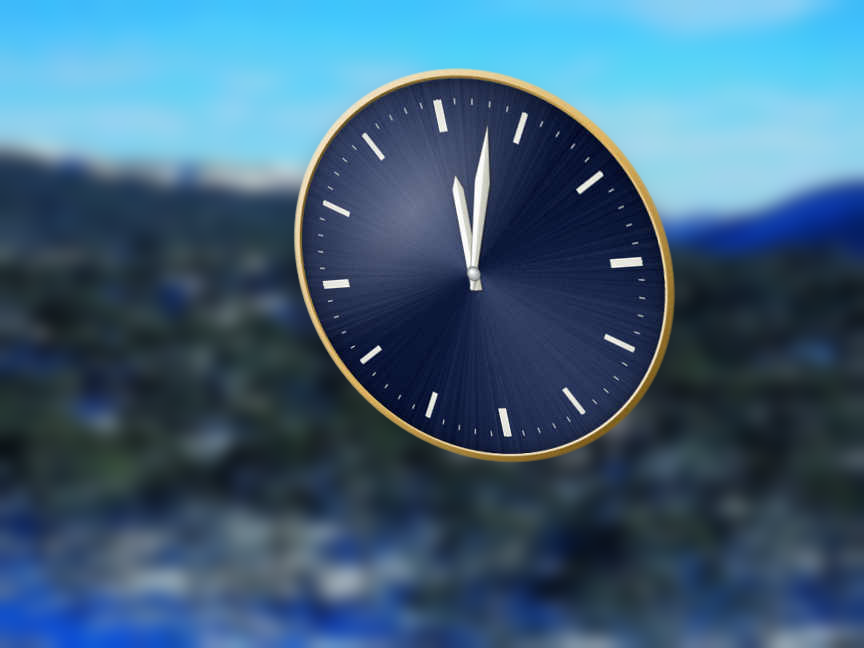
12,03
